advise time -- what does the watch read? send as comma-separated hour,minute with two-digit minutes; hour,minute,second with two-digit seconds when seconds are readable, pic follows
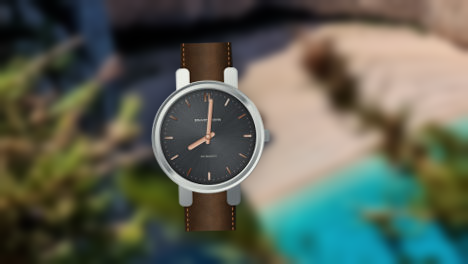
8,01
